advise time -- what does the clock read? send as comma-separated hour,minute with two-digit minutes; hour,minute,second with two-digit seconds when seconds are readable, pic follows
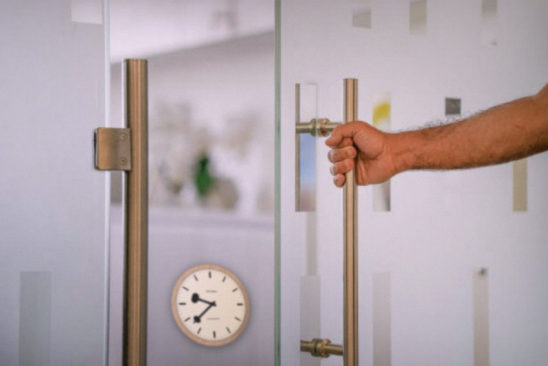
9,38
